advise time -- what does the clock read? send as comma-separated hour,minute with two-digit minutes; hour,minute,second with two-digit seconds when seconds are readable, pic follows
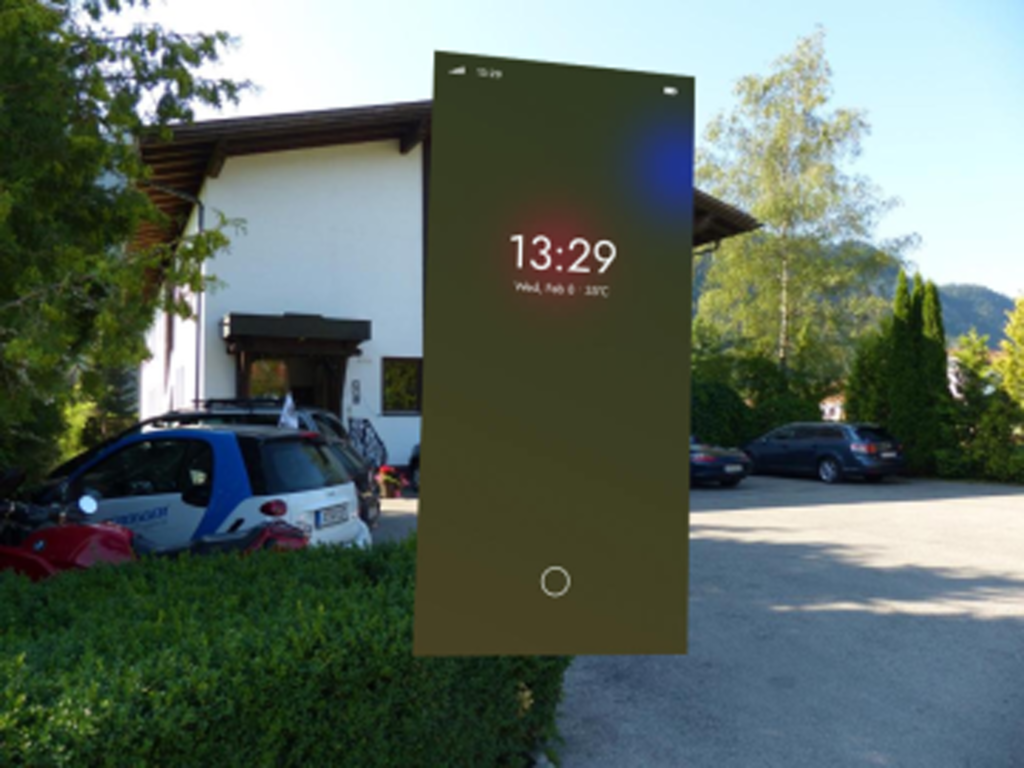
13,29
